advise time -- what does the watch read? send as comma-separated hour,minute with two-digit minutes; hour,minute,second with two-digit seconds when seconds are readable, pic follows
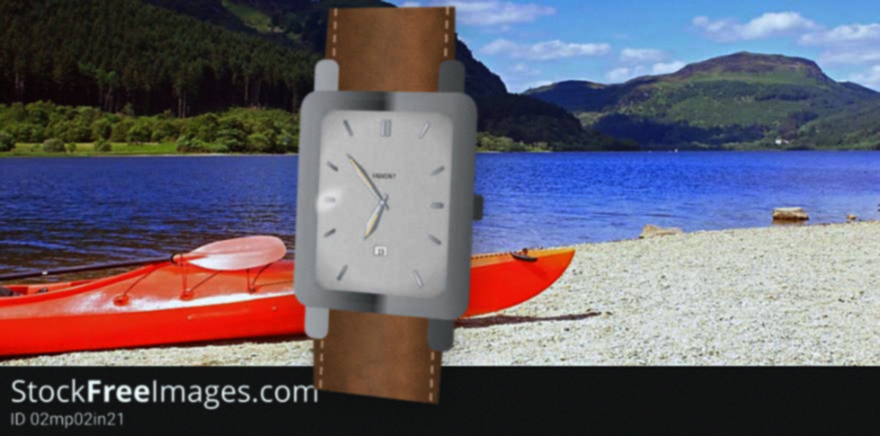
6,53
